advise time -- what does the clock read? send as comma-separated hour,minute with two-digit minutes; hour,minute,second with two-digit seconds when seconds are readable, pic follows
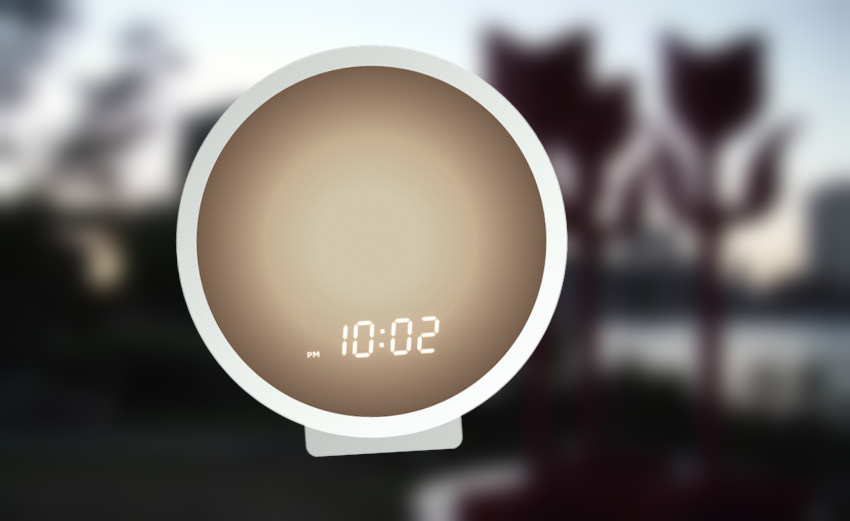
10,02
